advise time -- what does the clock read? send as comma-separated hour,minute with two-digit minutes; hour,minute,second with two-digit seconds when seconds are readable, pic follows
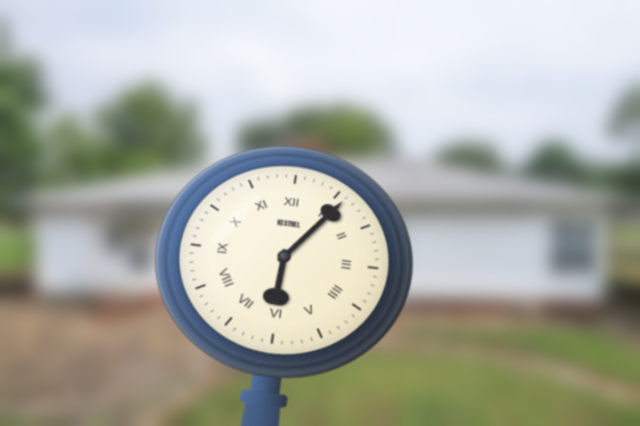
6,06
